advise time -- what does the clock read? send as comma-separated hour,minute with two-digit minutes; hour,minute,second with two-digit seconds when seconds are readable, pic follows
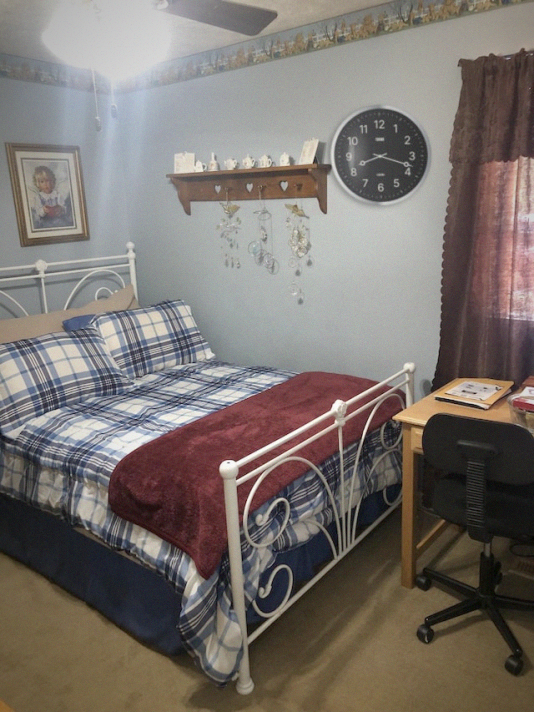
8,18
